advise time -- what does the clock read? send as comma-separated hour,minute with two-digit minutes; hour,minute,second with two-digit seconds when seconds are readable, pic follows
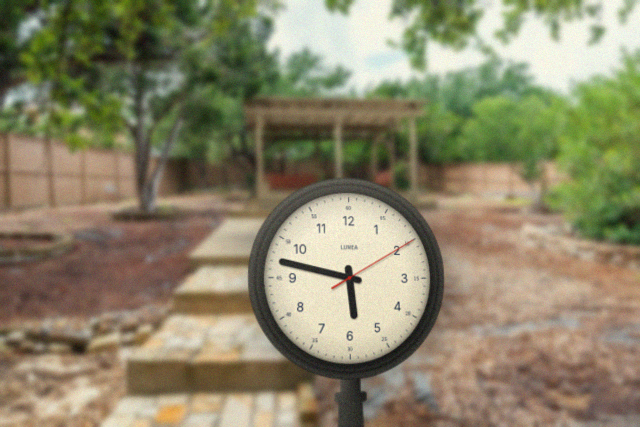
5,47,10
